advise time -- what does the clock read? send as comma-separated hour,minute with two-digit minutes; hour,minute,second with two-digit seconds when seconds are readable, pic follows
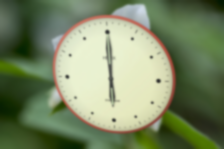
6,00
